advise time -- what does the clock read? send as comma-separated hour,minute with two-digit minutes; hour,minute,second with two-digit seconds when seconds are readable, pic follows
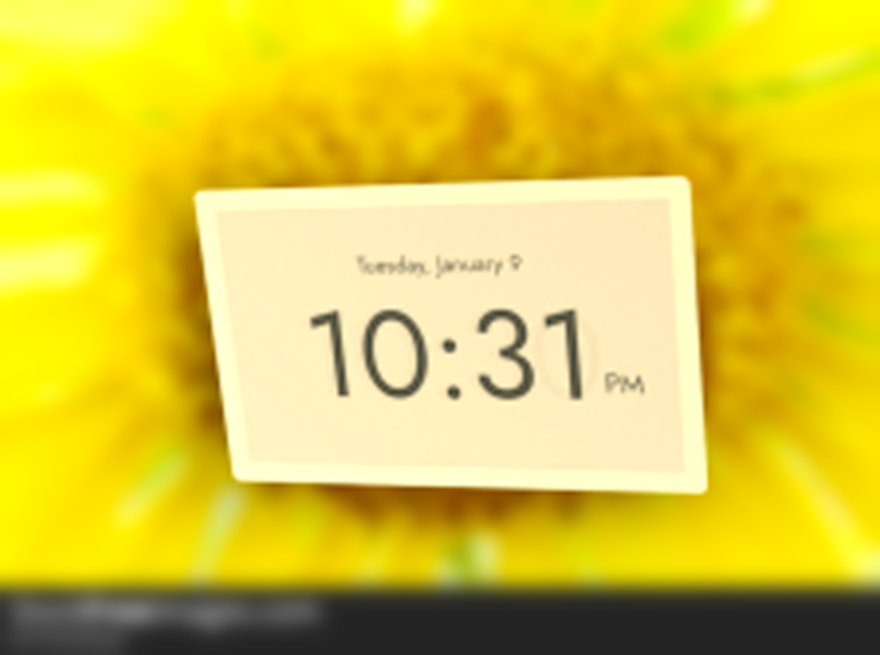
10,31
